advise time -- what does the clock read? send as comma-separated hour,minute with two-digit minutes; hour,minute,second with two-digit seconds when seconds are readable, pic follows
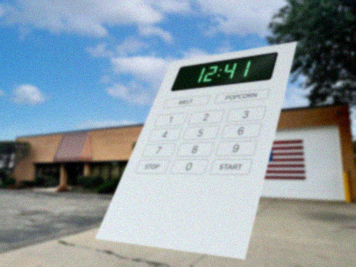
12,41
